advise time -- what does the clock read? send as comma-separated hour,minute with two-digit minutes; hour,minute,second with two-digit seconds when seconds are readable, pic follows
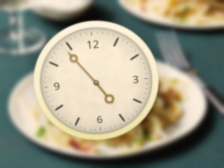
4,54
